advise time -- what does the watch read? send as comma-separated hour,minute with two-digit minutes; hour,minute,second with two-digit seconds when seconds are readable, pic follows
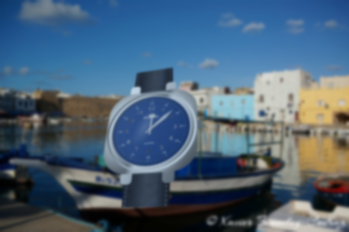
12,08
